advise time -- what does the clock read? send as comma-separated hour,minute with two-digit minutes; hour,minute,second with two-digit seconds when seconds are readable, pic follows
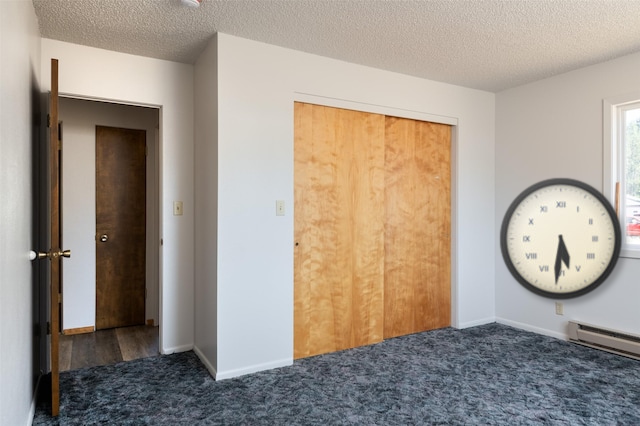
5,31
